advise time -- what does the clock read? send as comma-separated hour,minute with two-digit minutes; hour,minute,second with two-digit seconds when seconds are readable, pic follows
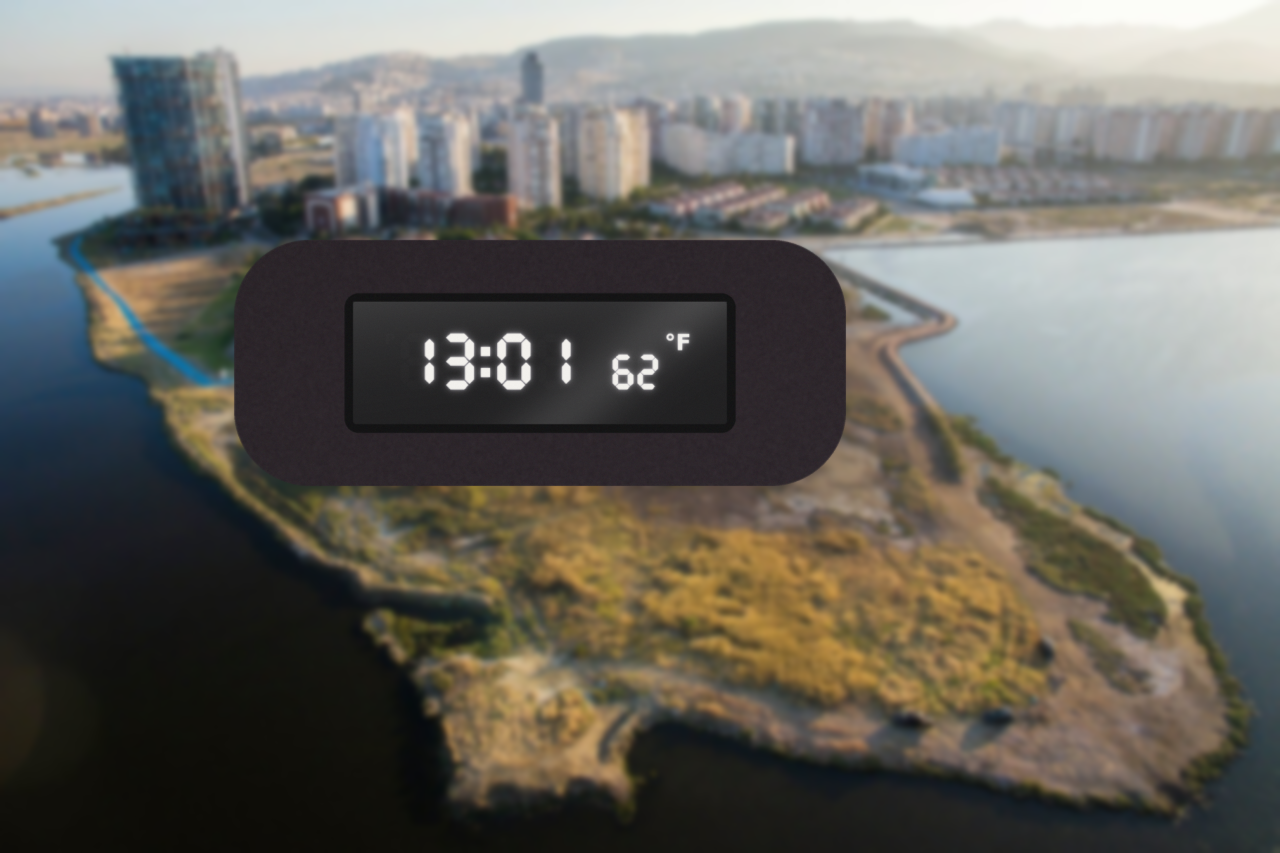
13,01
